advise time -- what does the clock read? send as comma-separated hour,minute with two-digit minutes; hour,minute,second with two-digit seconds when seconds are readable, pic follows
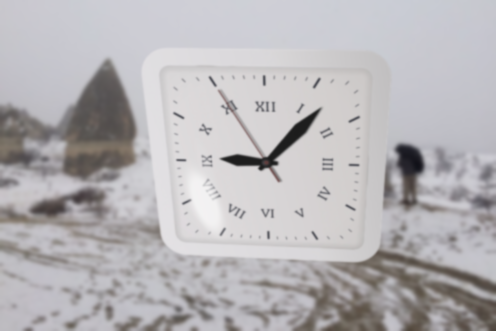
9,06,55
